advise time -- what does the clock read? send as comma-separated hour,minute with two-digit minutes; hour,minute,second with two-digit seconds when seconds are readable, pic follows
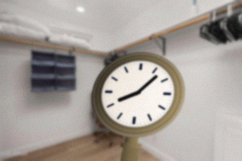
8,07
